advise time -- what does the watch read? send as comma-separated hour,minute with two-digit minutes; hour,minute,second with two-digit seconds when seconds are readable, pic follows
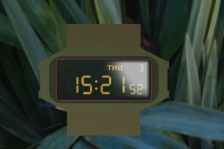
15,21,52
